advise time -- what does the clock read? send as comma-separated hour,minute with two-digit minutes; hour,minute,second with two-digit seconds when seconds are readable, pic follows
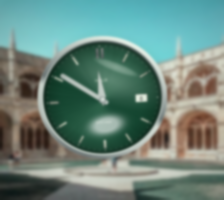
11,51
